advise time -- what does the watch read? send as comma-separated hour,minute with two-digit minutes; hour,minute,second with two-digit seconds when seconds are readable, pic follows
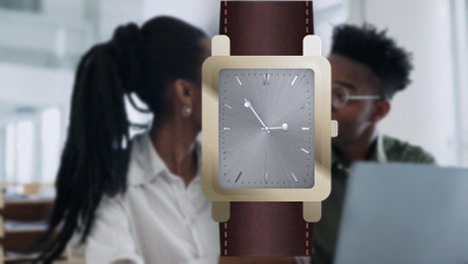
2,54
